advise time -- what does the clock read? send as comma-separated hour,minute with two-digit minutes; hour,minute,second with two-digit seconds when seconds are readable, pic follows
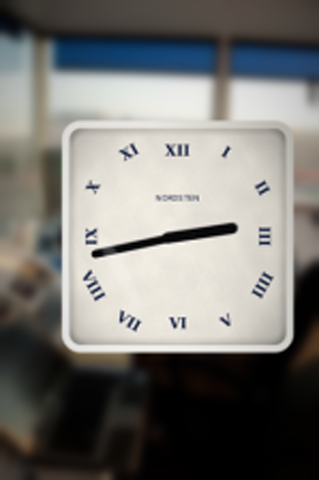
2,43
